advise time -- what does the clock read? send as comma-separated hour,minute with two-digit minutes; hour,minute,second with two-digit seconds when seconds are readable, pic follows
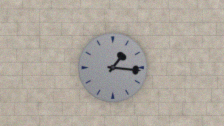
1,16
